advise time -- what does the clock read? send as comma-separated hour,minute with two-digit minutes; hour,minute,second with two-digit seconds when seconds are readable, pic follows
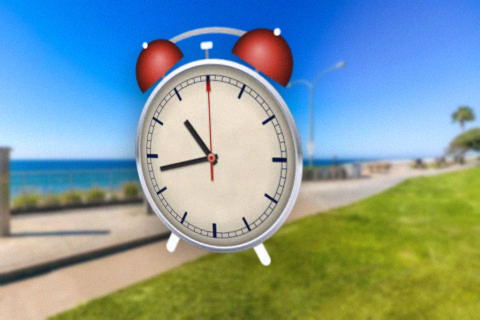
10,43,00
